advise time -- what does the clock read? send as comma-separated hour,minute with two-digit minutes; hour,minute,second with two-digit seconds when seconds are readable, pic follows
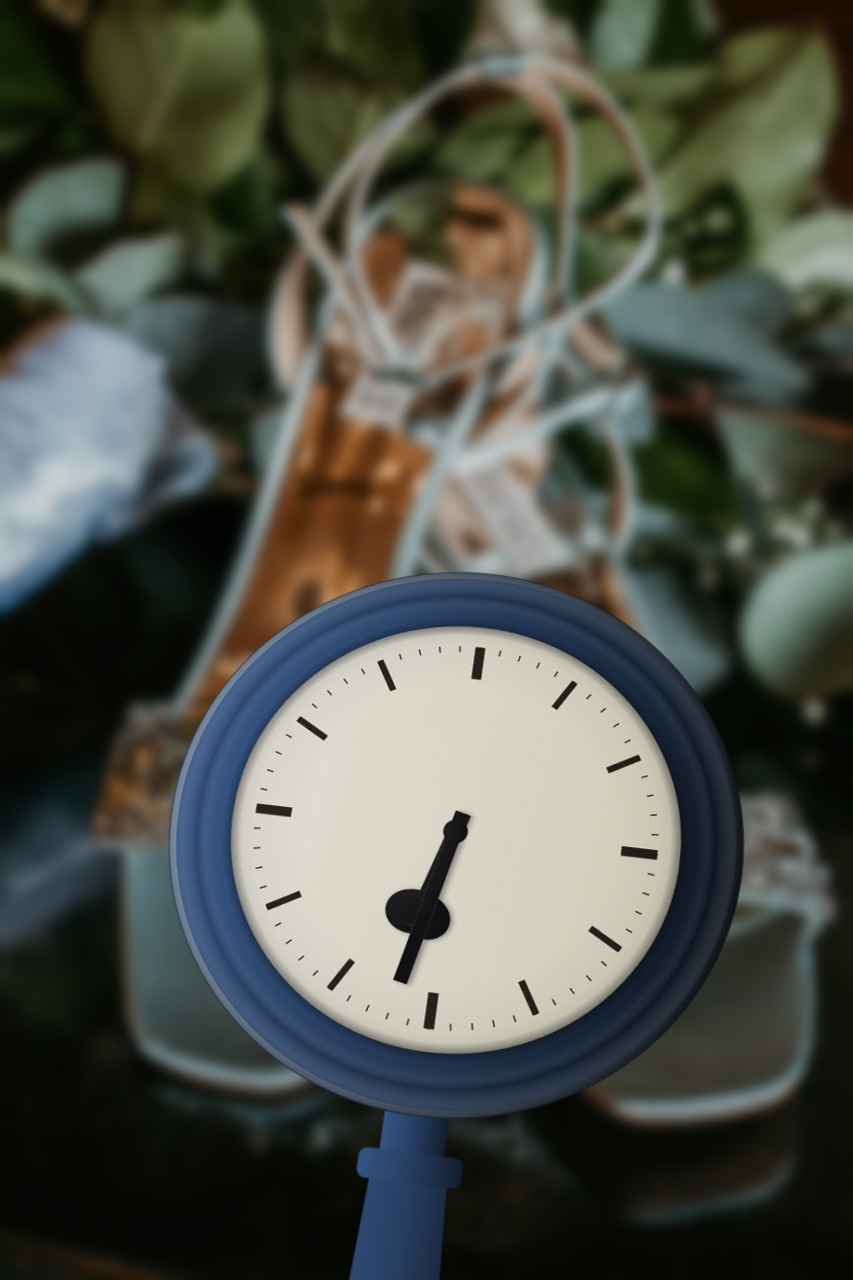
6,32
